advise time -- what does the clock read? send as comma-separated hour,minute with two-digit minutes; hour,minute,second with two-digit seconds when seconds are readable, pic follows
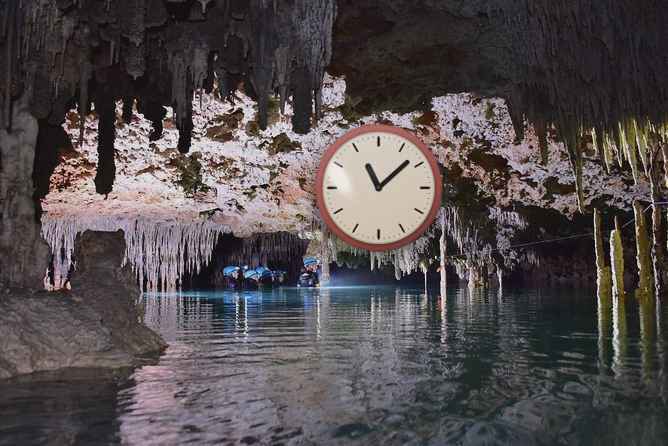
11,08
